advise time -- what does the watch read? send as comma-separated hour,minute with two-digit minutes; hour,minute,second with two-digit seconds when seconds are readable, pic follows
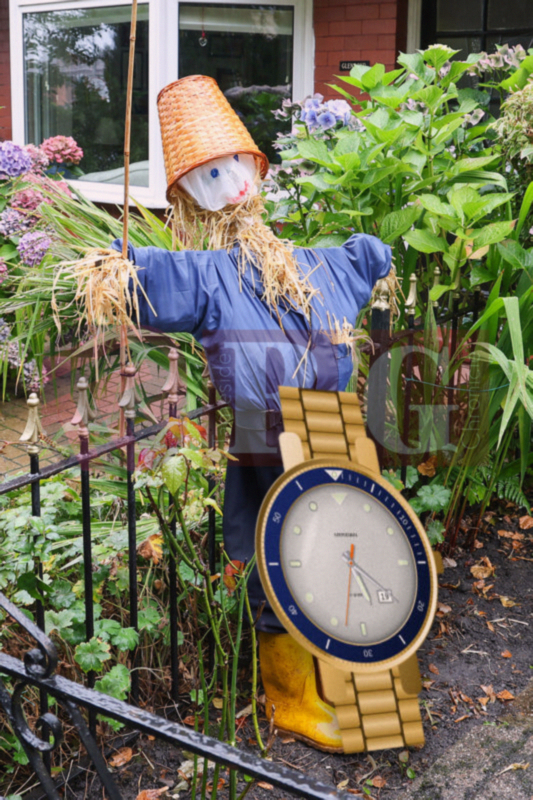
5,21,33
